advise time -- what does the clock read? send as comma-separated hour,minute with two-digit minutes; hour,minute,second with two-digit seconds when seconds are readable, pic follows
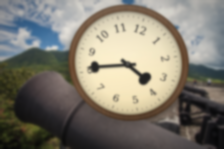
3,41
